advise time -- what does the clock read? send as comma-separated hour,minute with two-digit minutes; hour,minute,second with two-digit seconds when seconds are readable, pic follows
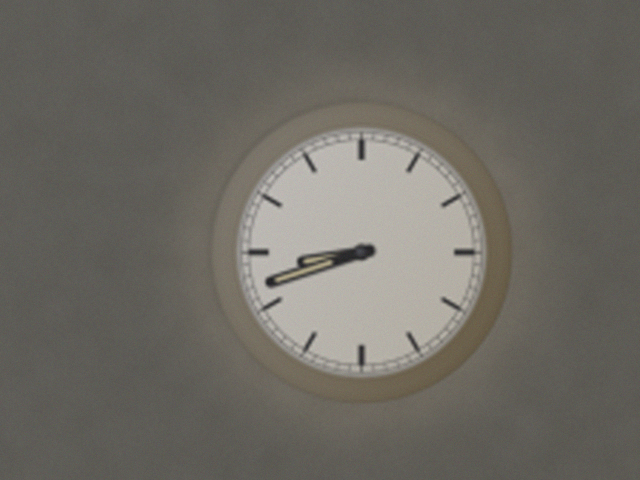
8,42
